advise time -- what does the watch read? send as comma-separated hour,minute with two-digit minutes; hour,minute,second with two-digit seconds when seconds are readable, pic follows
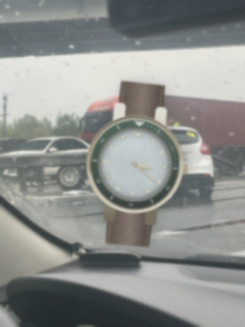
3,21
